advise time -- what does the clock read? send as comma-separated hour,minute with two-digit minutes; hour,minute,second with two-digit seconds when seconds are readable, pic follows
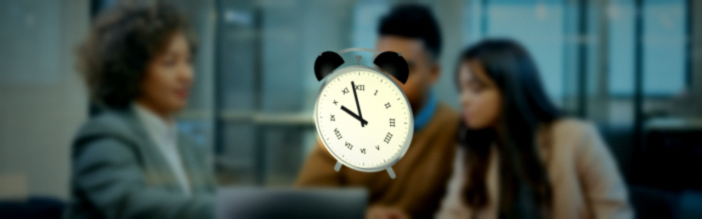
9,58
